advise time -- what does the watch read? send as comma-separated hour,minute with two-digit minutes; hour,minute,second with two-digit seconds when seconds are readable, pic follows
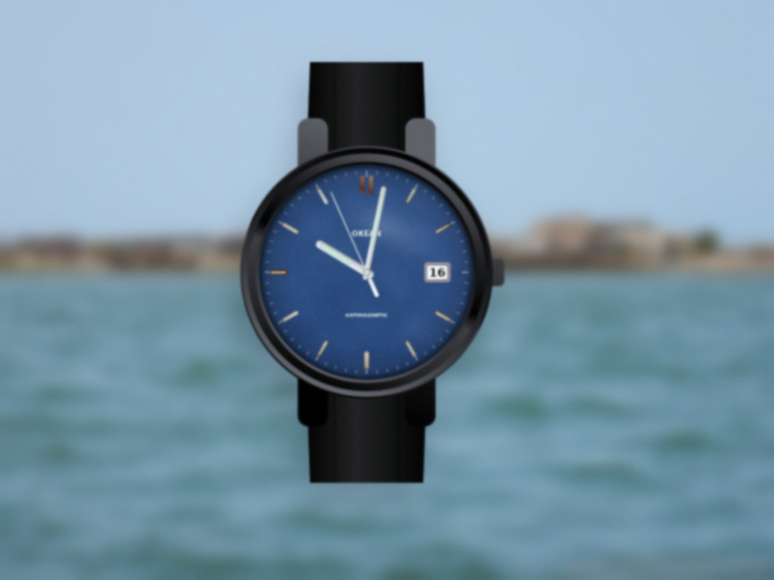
10,01,56
